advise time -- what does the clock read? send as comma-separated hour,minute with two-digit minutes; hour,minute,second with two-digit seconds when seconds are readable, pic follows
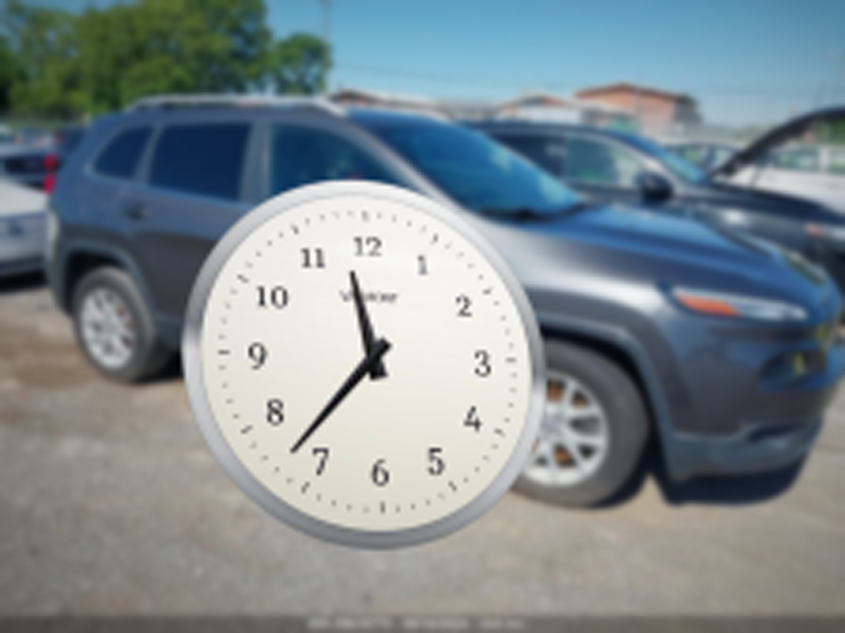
11,37
